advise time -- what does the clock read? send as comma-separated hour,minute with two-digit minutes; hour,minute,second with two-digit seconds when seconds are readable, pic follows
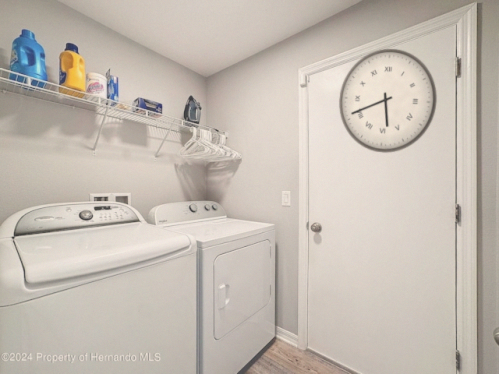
5,41
